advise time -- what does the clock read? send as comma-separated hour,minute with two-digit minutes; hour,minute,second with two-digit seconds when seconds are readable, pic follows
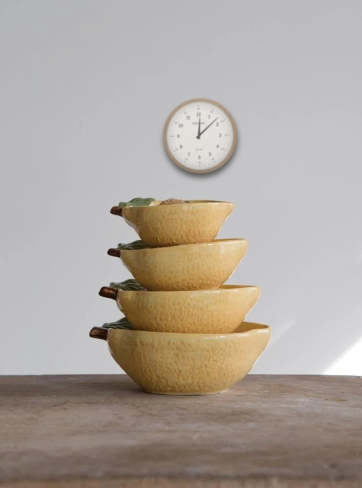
12,08
